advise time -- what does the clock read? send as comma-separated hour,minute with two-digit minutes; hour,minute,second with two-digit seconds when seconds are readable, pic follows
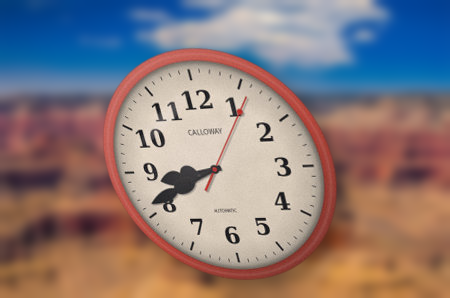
8,41,06
